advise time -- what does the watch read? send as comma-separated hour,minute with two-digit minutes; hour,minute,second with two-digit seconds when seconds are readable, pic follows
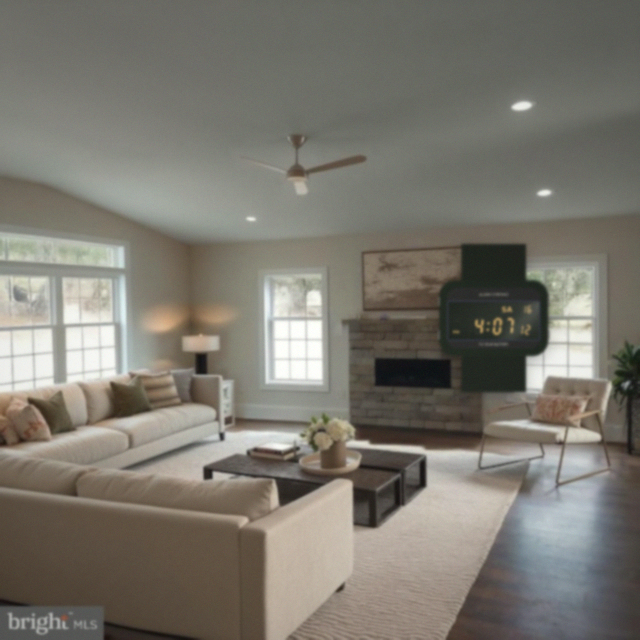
4,07
